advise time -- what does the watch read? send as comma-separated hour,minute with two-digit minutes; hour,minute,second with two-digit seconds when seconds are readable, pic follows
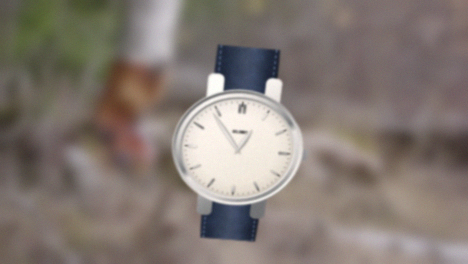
12,54
